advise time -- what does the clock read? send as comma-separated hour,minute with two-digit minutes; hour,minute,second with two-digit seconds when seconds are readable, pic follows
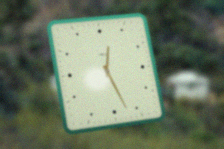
12,27
